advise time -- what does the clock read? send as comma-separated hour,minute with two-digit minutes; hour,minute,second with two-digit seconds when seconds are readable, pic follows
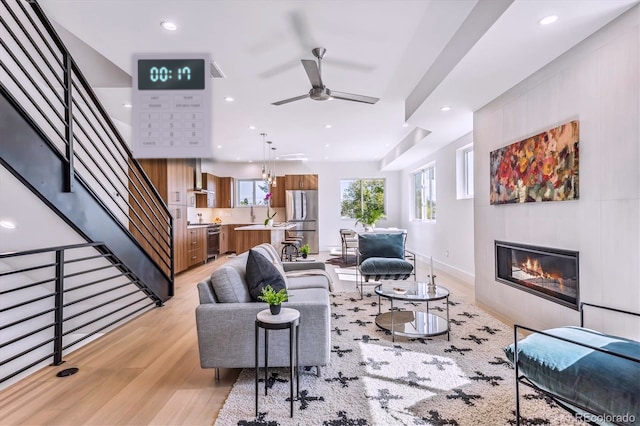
0,17
